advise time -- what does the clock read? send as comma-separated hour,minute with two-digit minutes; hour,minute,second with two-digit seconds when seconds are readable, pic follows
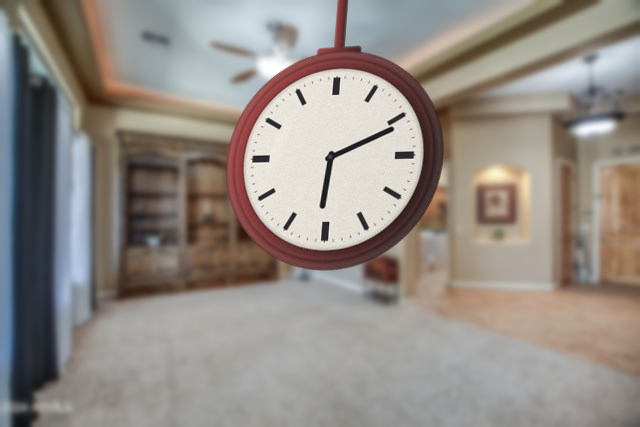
6,11
